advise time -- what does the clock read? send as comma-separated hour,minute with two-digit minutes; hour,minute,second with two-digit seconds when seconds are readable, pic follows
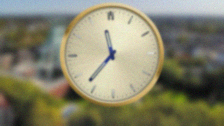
11,37
